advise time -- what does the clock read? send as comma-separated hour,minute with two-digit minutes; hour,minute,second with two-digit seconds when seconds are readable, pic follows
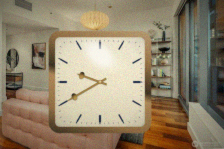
9,40
